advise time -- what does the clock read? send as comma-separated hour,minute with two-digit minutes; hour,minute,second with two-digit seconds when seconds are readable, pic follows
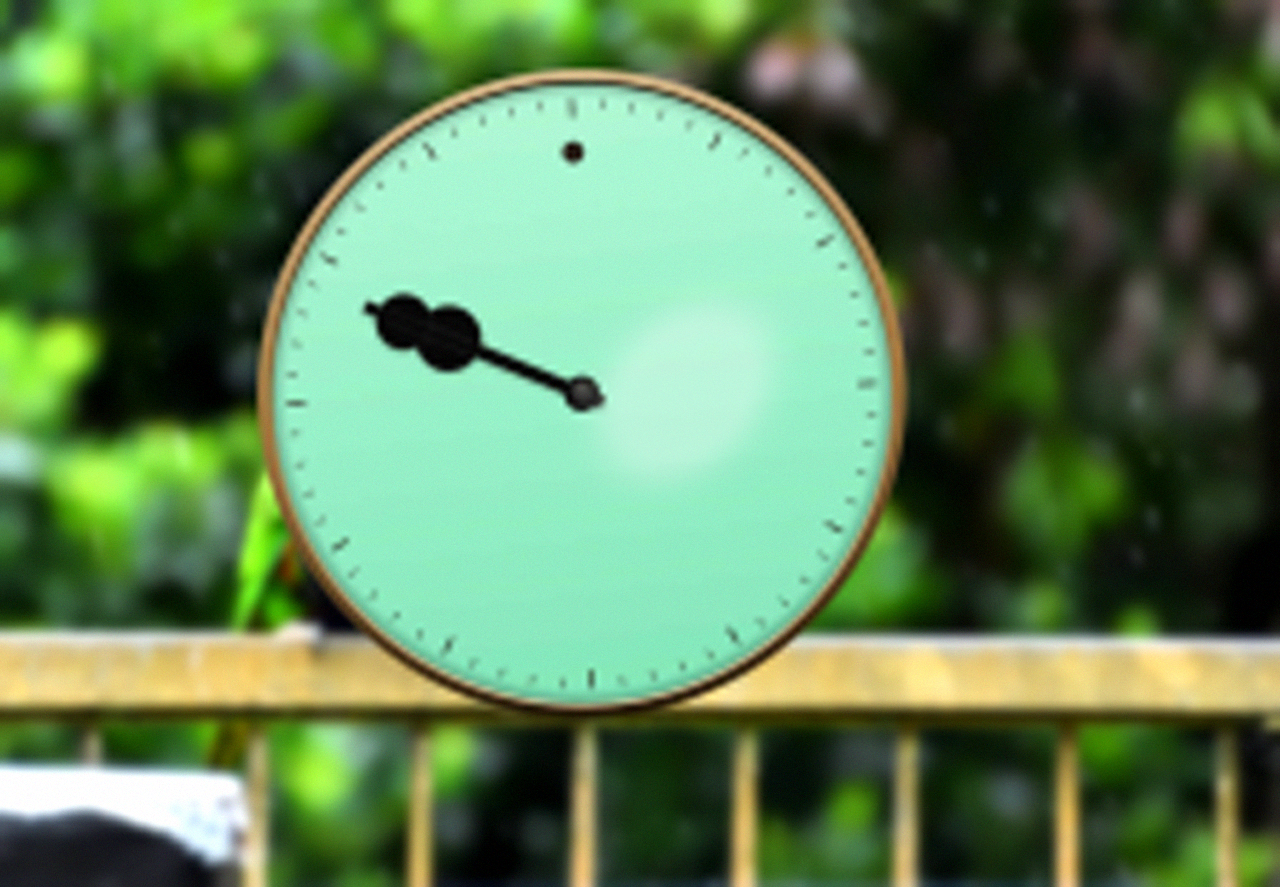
9,49
